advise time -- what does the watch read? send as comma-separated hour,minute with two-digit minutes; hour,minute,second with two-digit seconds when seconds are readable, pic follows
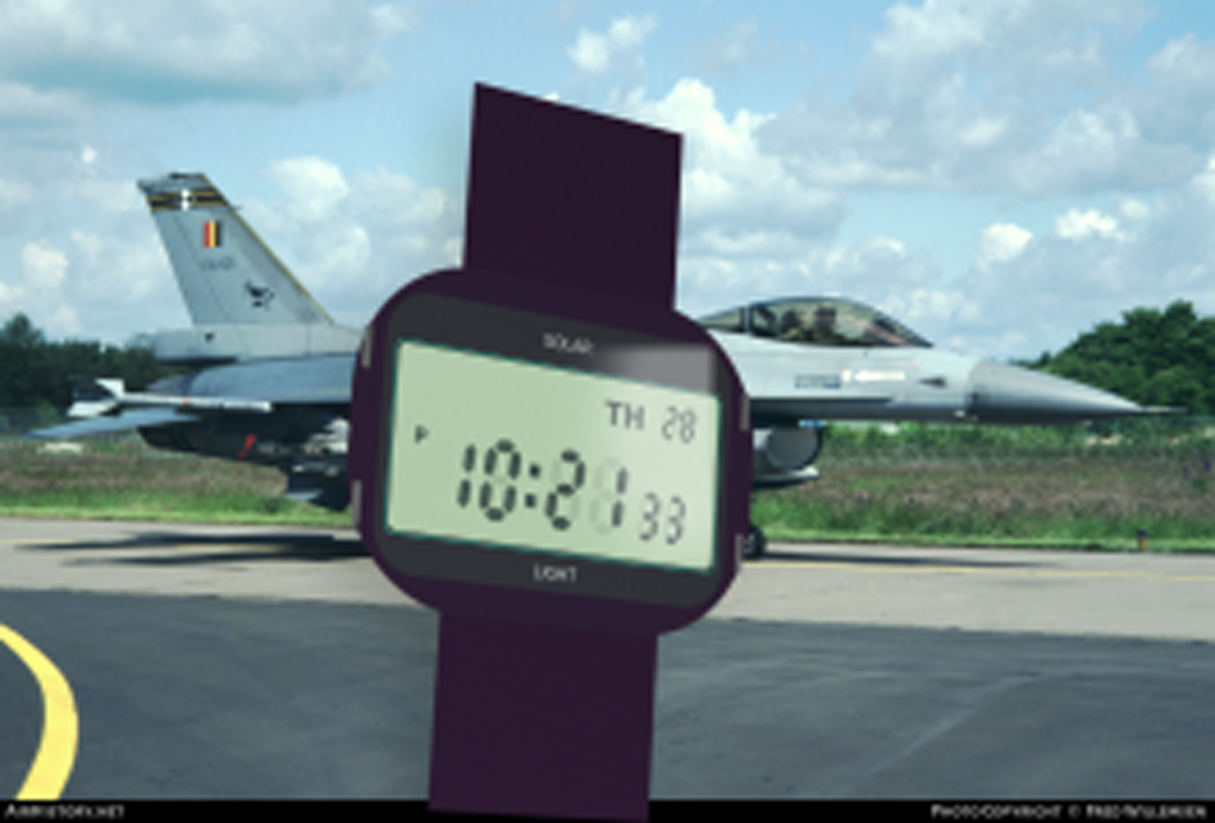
10,21,33
